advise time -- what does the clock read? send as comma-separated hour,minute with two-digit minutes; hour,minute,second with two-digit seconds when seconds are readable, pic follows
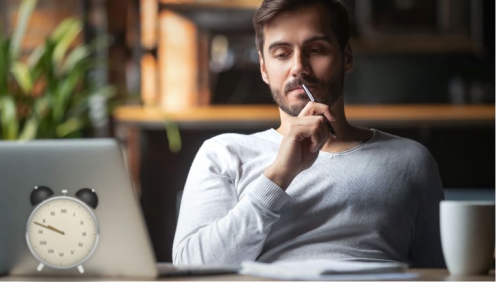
9,48
